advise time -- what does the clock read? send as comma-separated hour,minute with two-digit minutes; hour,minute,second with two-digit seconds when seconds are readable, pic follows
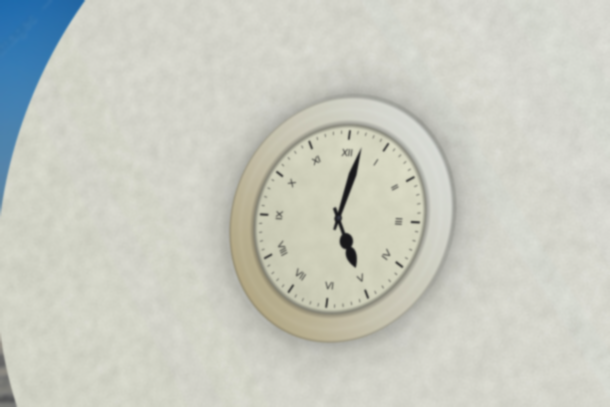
5,02
